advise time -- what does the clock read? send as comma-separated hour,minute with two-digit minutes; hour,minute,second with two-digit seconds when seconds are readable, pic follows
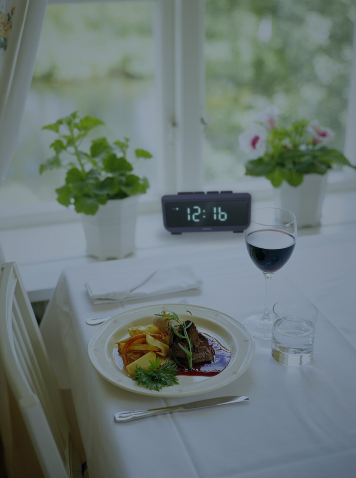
12,16
